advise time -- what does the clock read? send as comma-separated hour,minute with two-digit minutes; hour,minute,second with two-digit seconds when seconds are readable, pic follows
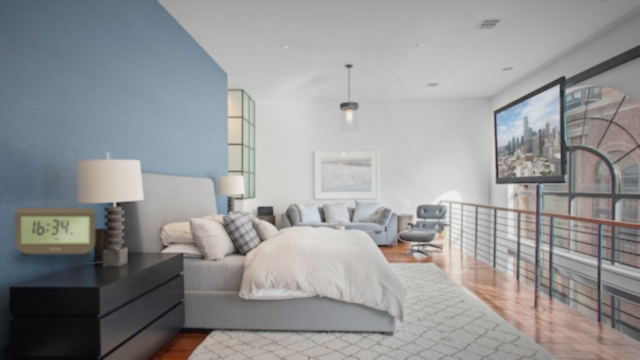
16,34
